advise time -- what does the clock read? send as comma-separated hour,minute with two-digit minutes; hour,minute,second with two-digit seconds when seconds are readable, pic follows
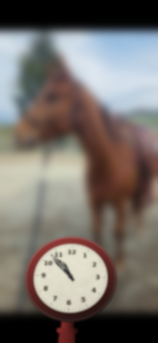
10,53
